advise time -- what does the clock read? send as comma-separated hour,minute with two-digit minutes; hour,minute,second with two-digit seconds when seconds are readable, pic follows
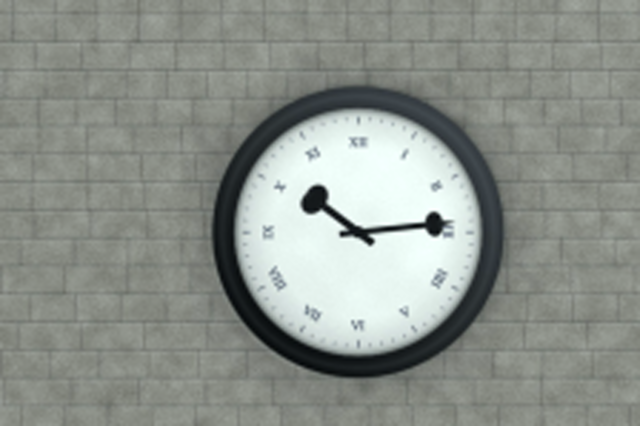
10,14
